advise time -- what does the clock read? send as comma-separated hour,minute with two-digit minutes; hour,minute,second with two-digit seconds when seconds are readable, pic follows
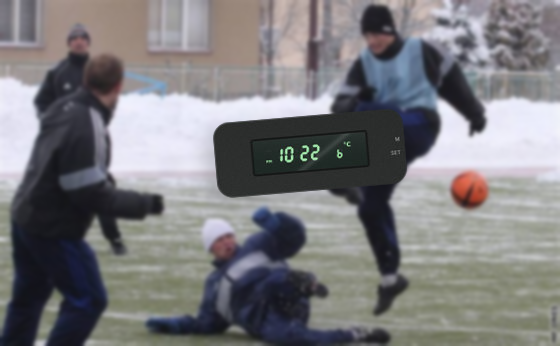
10,22
